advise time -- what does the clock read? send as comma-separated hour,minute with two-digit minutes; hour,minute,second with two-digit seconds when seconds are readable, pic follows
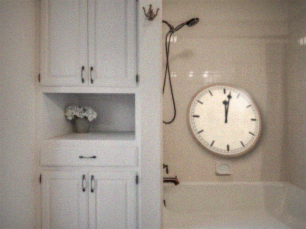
12,02
